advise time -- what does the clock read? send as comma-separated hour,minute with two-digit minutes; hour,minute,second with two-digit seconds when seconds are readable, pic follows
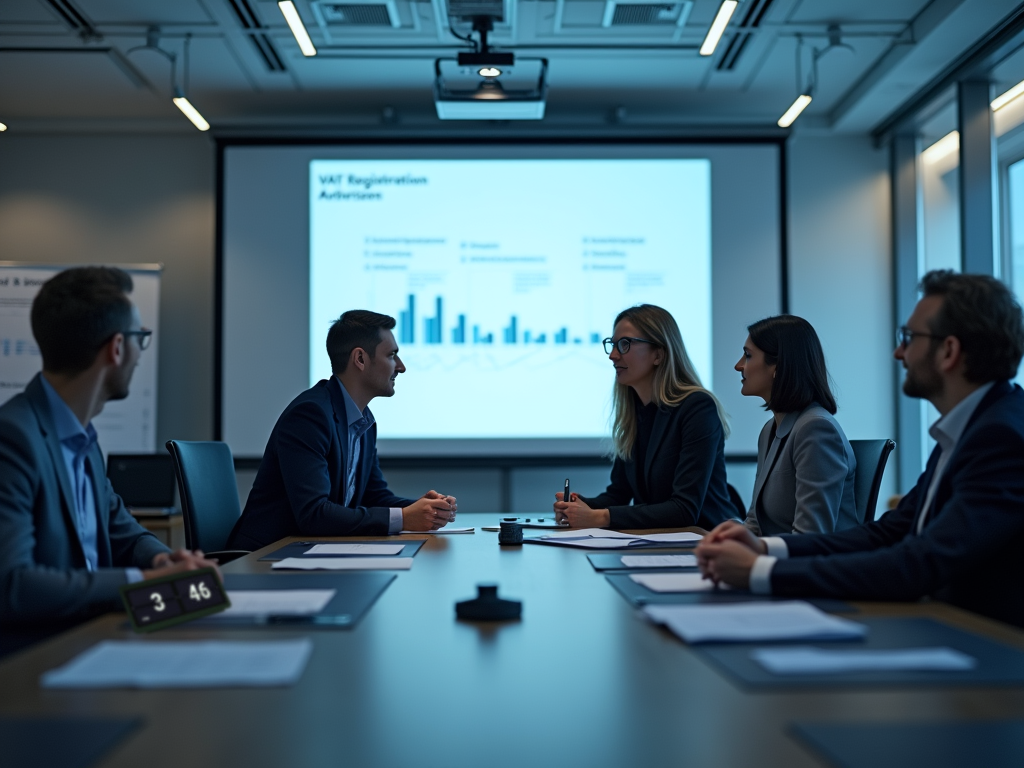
3,46
